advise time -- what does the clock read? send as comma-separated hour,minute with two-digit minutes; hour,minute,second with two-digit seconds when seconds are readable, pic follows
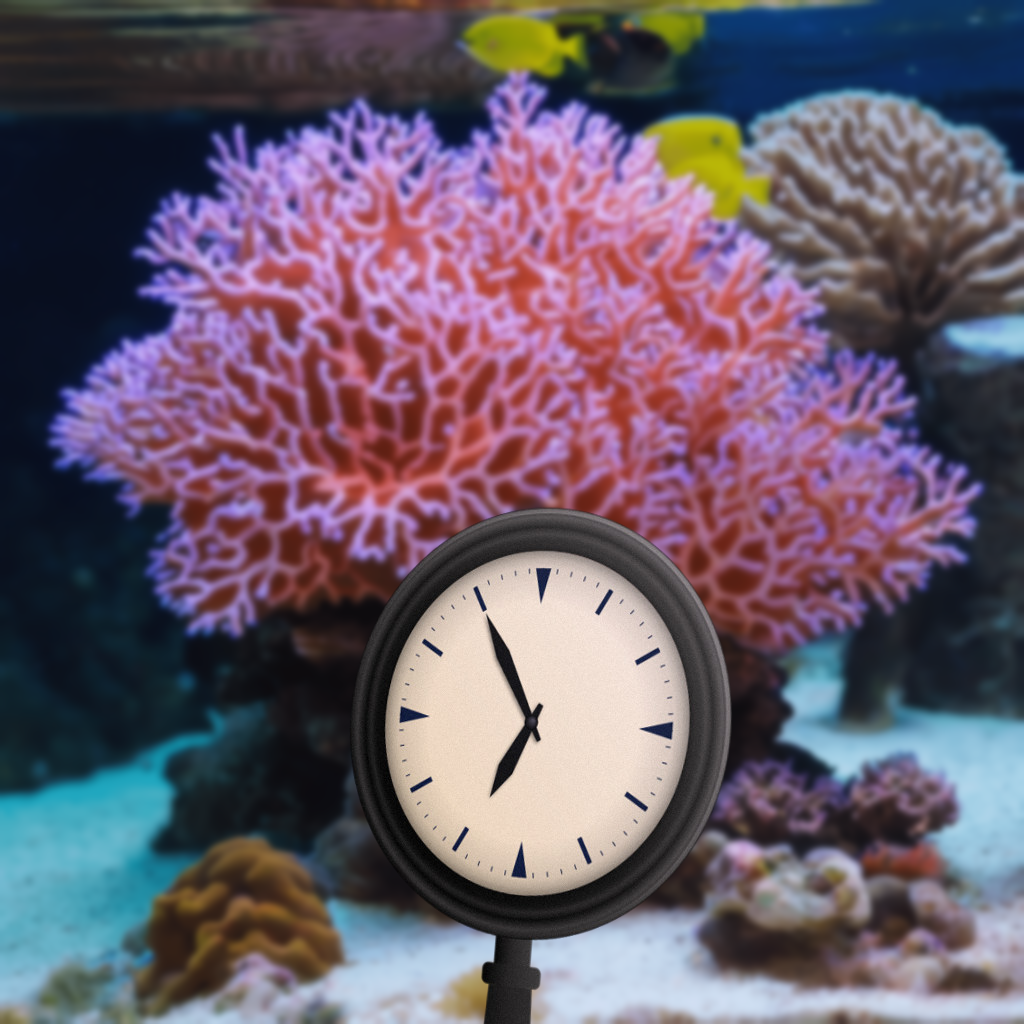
6,55
